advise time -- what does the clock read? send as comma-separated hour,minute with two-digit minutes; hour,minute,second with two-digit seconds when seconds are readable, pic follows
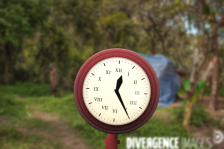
12,25
